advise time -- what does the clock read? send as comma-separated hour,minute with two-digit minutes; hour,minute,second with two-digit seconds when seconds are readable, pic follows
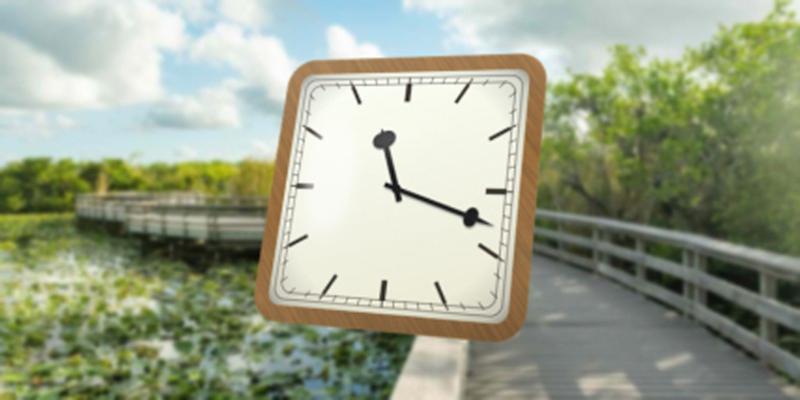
11,18
